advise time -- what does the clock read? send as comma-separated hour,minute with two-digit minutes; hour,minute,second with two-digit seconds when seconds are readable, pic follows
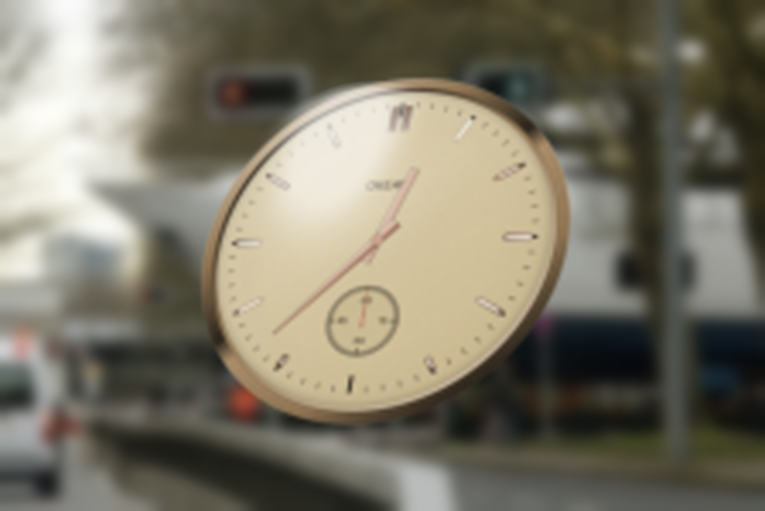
12,37
